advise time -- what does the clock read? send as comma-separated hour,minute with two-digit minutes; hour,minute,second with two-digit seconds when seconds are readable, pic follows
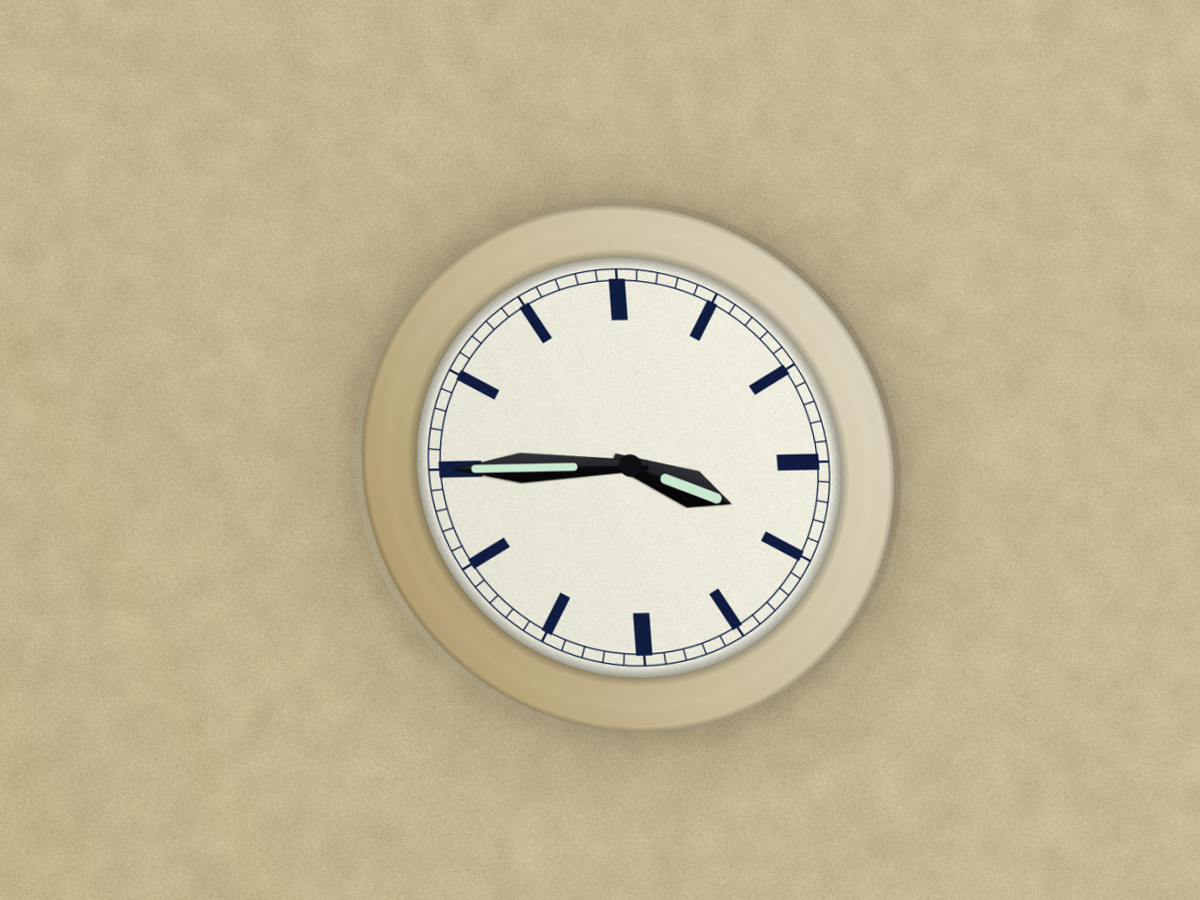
3,45
